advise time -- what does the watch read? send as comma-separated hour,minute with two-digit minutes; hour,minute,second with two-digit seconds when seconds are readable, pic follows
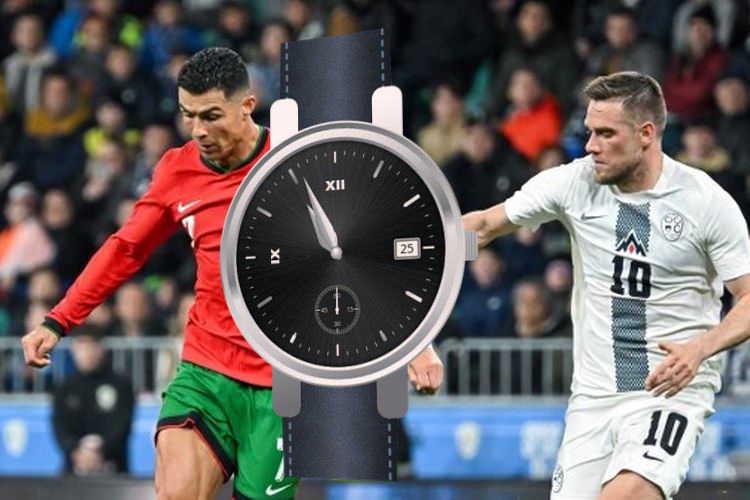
10,56
